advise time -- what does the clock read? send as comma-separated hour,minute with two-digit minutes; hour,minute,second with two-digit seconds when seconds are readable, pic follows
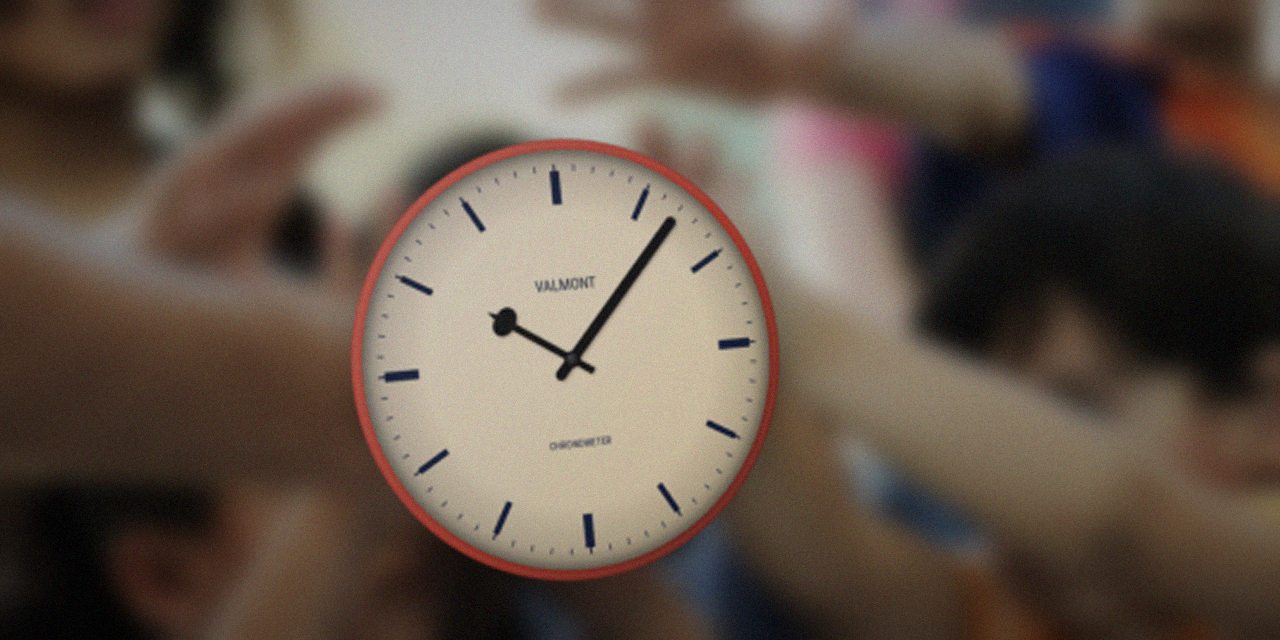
10,07
